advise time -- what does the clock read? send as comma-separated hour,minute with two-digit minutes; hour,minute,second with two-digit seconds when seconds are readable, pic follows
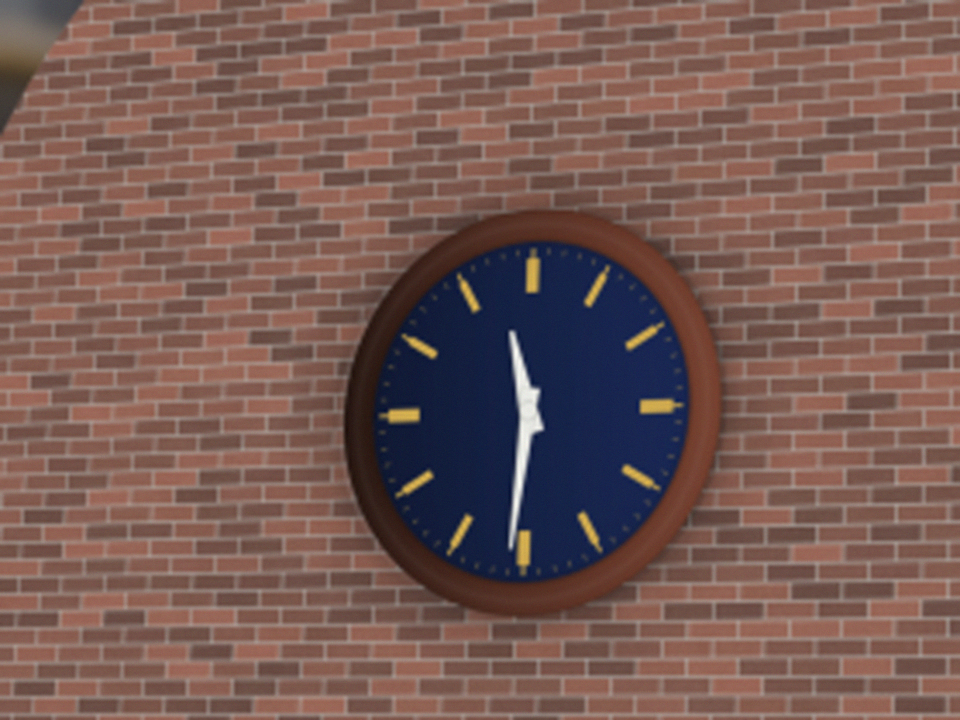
11,31
